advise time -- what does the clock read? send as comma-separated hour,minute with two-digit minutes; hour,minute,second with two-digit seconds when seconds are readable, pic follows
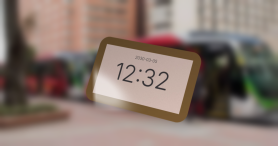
12,32
